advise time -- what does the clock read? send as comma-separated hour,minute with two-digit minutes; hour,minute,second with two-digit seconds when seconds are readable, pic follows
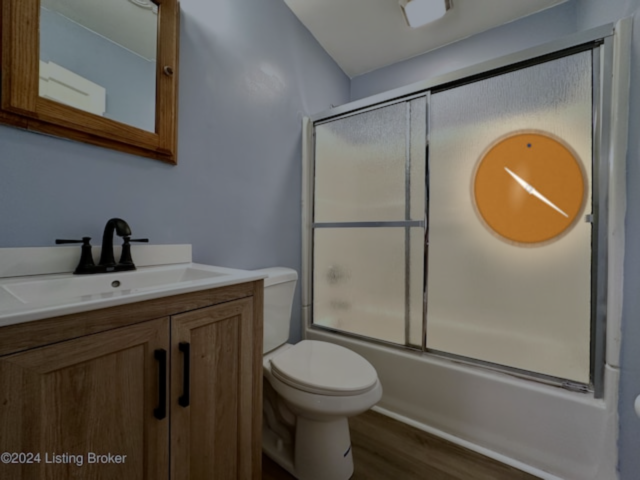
10,21
